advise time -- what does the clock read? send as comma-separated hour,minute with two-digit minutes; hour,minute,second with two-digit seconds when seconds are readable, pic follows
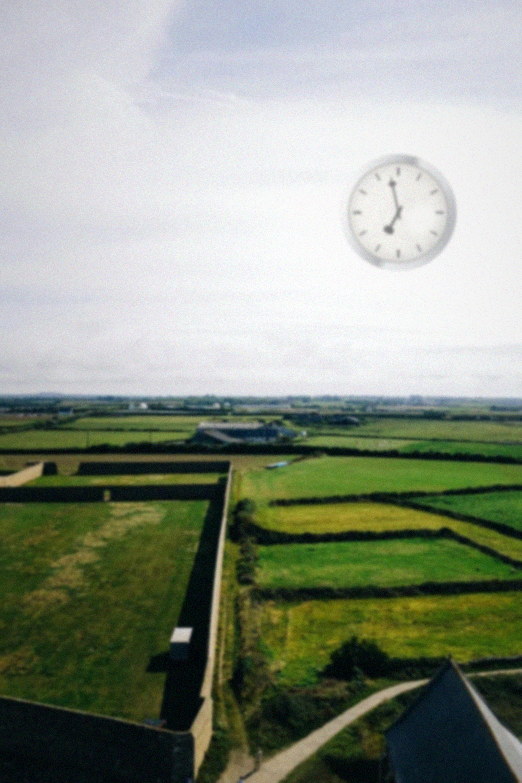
6,58
